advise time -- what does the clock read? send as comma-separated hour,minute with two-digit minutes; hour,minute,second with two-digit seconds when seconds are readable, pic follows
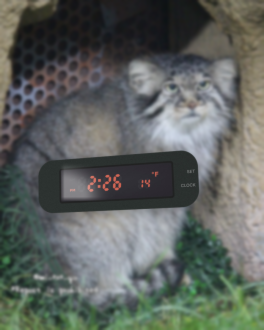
2,26
